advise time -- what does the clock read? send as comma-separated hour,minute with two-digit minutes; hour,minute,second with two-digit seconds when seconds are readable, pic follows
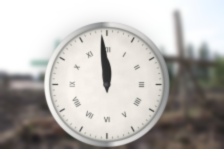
11,59
